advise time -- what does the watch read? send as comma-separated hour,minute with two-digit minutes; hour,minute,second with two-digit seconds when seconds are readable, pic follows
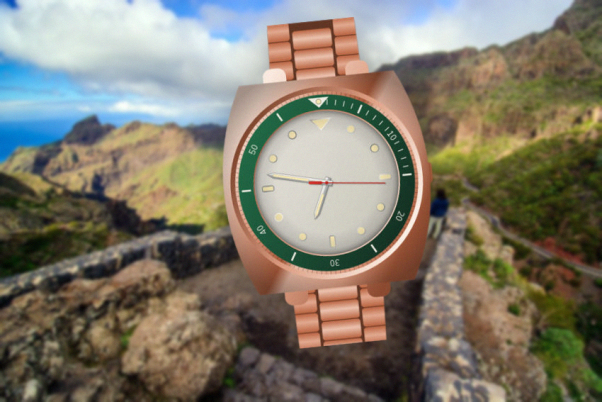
6,47,16
